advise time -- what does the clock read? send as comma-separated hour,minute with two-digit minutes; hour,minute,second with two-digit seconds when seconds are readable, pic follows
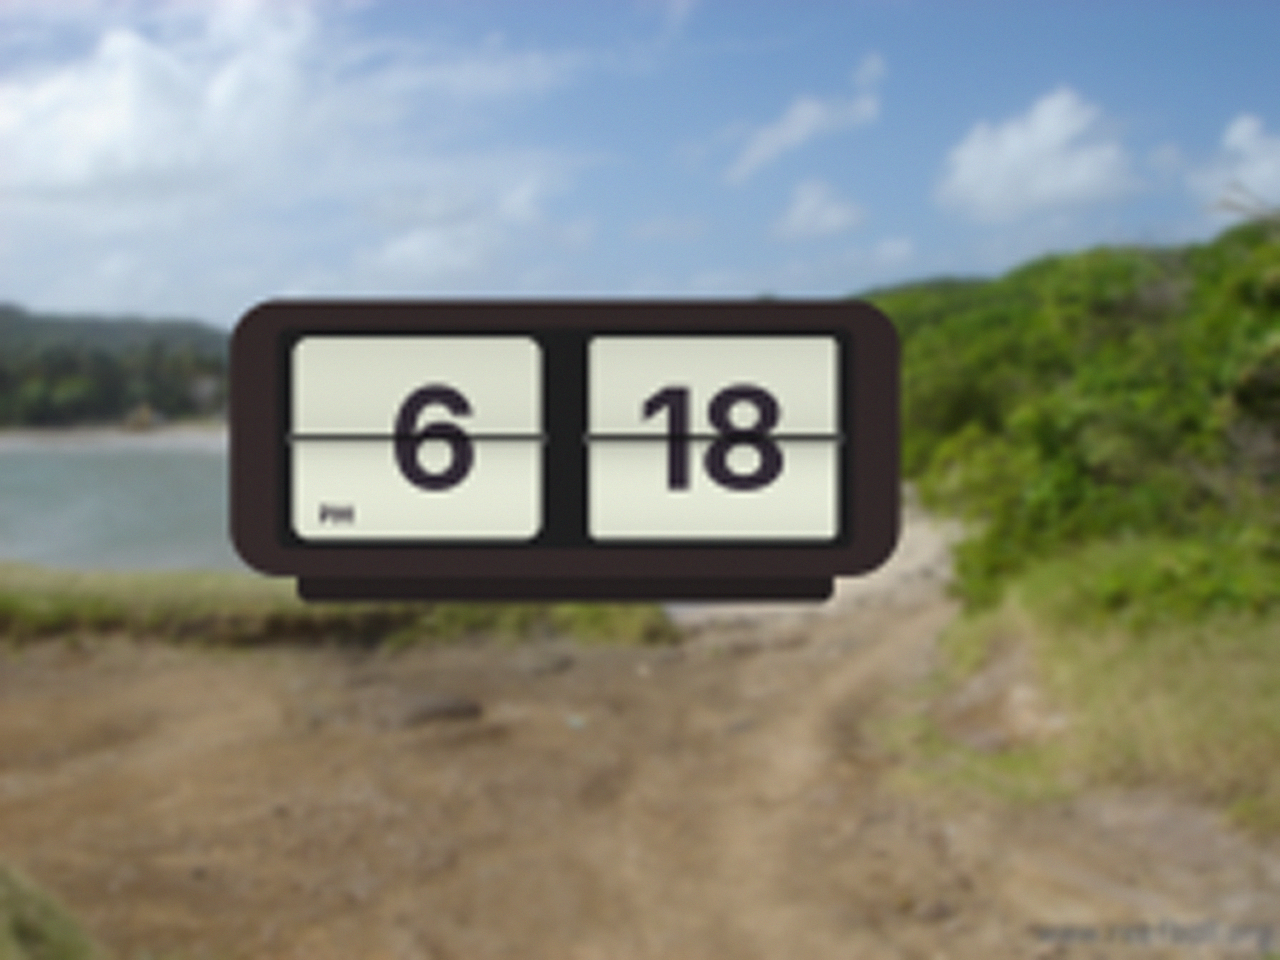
6,18
